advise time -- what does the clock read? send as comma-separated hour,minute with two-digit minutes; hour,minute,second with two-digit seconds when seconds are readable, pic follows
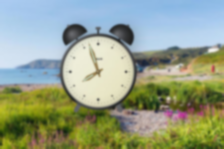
7,57
